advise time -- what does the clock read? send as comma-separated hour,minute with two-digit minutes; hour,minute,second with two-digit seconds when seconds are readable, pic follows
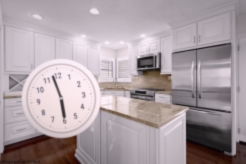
5,58
